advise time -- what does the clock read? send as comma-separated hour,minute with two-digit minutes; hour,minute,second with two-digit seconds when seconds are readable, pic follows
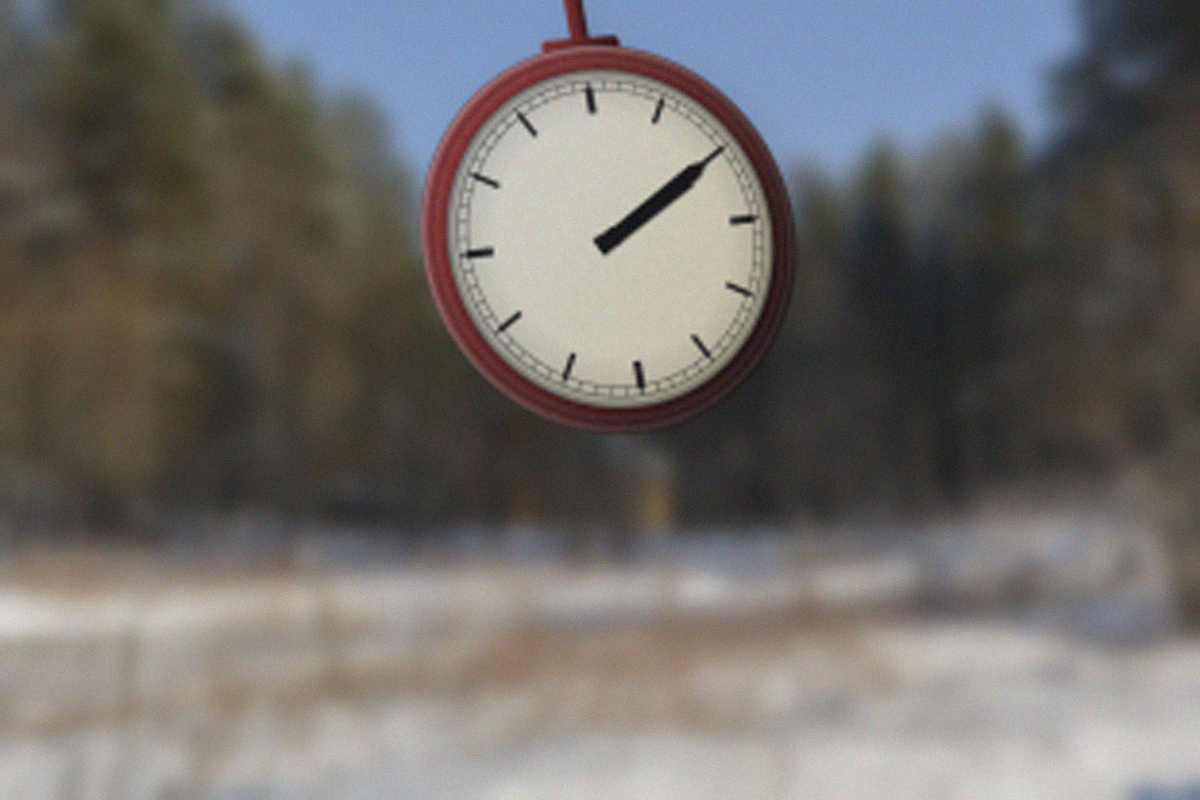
2,10
